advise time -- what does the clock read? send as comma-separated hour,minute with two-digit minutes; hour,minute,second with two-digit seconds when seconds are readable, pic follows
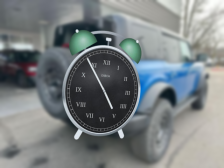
4,54
